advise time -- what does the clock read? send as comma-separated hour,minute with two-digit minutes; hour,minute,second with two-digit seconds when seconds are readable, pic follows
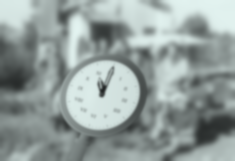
11,00
